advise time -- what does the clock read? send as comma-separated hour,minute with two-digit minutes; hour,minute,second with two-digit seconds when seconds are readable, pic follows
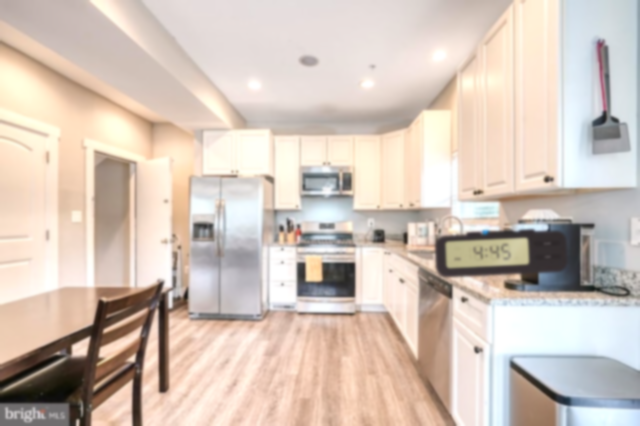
4,45
